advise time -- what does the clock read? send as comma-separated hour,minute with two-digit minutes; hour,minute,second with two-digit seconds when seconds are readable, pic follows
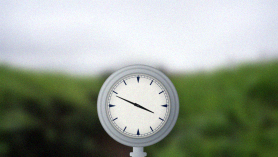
3,49
